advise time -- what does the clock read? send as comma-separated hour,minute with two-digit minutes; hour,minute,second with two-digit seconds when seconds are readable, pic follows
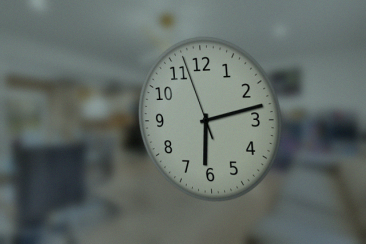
6,12,57
